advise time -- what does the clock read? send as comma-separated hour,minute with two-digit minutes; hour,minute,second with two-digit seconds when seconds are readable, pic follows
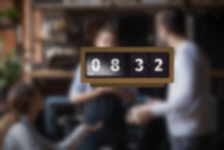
8,32
